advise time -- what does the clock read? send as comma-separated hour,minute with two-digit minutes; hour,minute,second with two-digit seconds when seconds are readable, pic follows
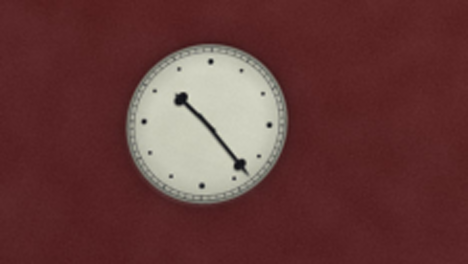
10,23
